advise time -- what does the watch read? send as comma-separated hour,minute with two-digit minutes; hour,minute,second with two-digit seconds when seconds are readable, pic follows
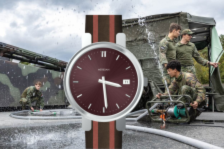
3,29
